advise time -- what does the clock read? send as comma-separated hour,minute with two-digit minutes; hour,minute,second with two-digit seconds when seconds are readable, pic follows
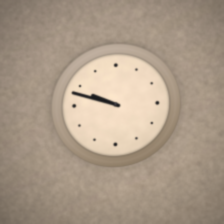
9,48
